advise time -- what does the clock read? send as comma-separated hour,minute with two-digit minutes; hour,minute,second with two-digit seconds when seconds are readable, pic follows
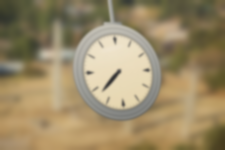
7,38
